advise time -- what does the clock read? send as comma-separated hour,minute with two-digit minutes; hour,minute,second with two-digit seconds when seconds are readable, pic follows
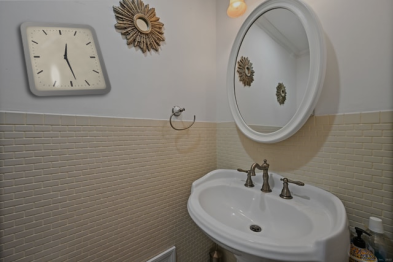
12,28
